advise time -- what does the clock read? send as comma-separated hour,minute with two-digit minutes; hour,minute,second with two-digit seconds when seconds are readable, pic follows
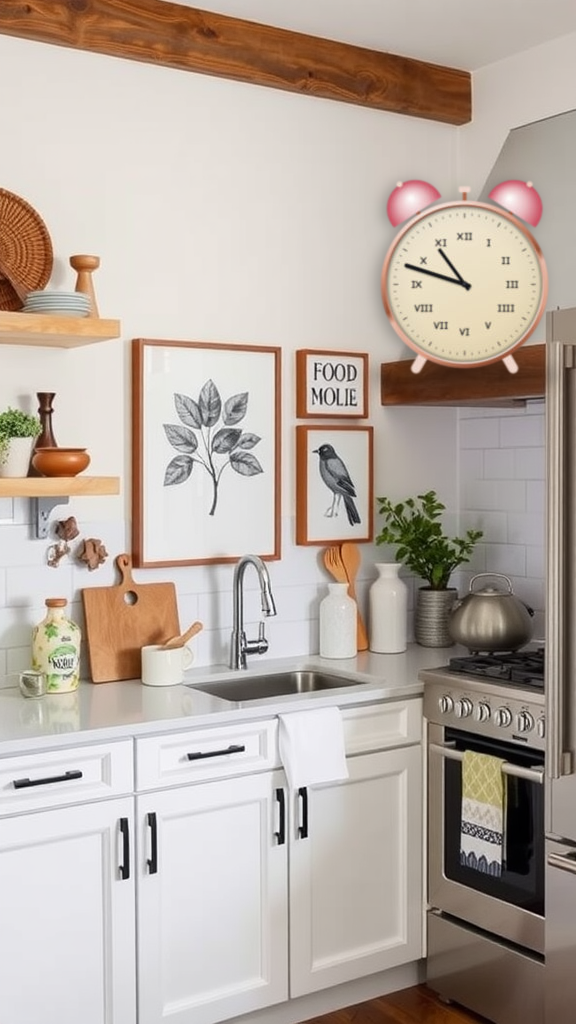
10,48
